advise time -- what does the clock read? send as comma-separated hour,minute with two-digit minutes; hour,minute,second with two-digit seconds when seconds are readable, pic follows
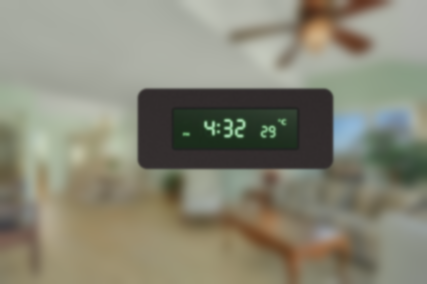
4,32
